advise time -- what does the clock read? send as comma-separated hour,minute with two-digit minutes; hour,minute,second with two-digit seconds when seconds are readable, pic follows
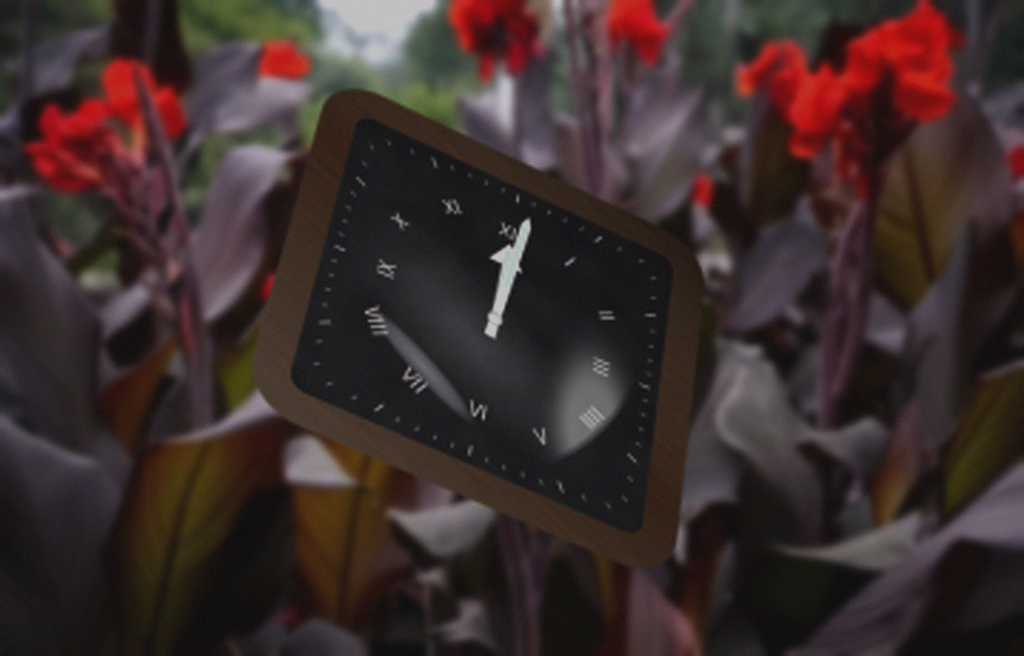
12,01
